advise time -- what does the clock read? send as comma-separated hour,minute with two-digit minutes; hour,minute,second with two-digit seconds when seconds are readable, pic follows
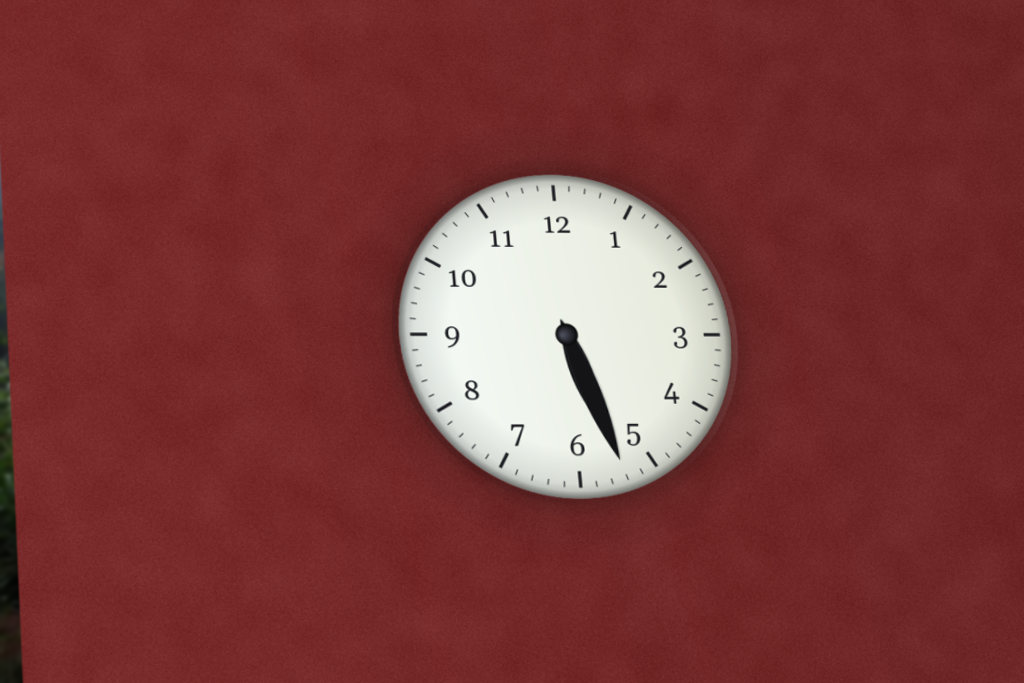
5,27
